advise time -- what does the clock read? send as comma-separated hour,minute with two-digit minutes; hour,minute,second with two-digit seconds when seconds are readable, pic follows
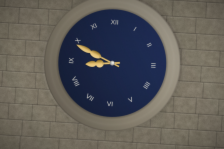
8,49
